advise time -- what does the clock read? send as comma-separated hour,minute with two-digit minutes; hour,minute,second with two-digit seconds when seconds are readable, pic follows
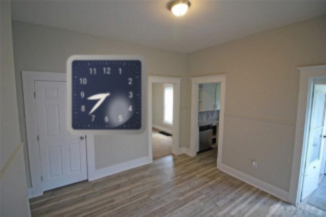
8,37
